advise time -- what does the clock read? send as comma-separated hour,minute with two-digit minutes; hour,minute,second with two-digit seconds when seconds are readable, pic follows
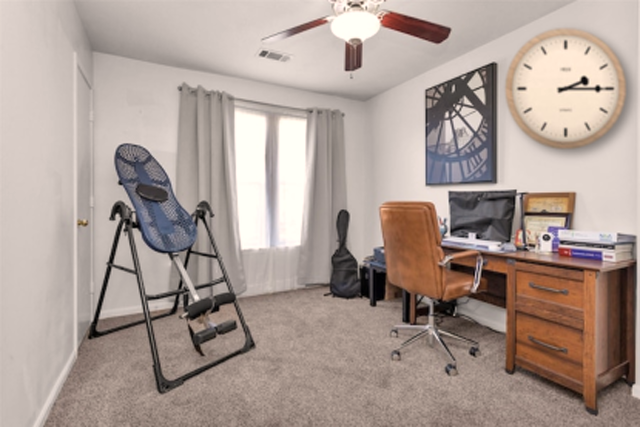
2,15
